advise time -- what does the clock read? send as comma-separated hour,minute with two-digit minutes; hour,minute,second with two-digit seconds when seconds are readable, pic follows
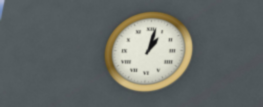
1,02
